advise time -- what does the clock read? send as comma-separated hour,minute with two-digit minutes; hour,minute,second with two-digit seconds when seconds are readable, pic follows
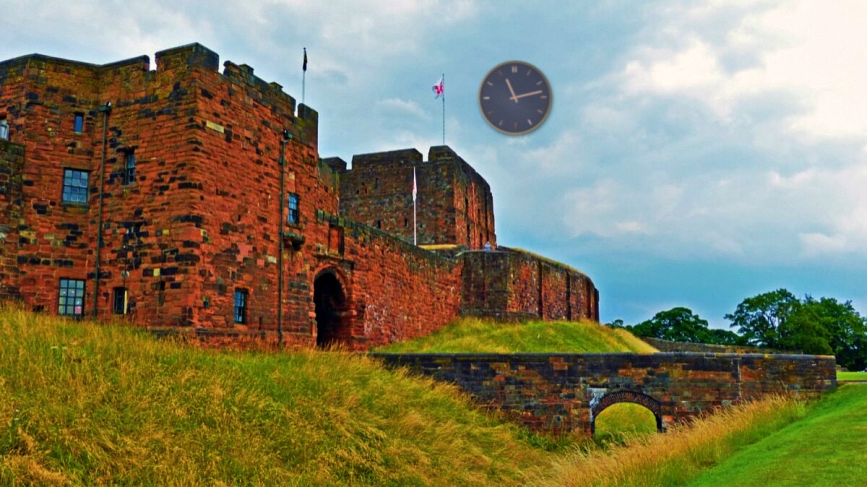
11,13
